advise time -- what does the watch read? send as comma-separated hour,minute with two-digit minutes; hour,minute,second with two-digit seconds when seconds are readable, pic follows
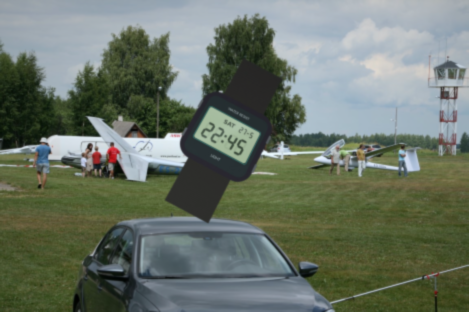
22,45
